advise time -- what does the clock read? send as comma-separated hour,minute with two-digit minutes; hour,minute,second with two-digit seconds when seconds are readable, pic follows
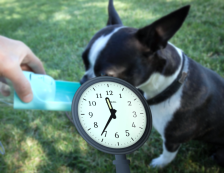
11,36
